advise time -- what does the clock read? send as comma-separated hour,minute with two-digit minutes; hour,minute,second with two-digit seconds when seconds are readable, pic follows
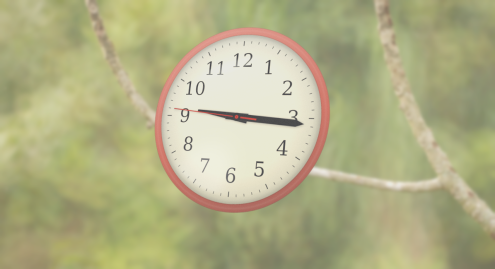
9,15,46
